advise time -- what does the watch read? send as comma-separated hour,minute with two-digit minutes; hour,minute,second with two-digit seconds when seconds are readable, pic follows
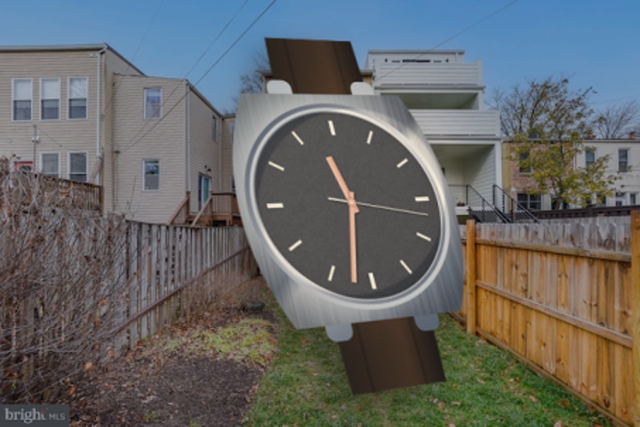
11,32,17
